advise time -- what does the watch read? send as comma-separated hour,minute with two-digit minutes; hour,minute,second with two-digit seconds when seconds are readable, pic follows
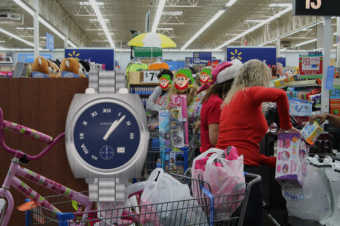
1,07
